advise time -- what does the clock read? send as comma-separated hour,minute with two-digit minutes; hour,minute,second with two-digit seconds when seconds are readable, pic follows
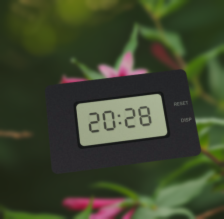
20,28
